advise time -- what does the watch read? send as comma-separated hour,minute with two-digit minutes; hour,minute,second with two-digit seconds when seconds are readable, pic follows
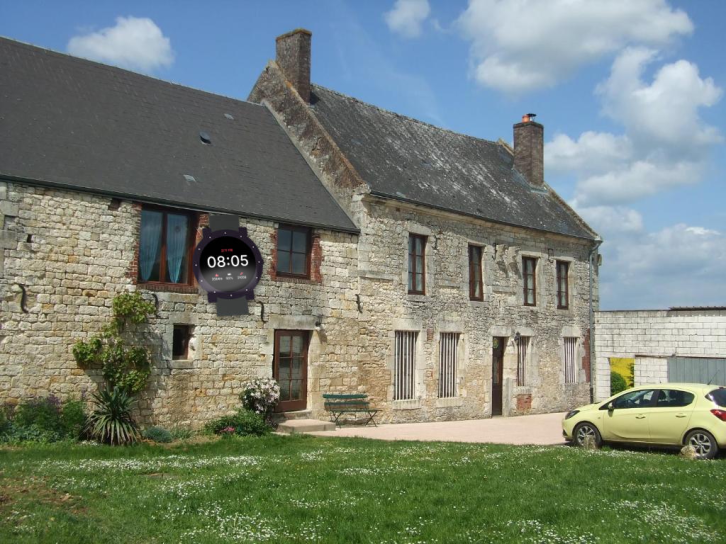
8,05
